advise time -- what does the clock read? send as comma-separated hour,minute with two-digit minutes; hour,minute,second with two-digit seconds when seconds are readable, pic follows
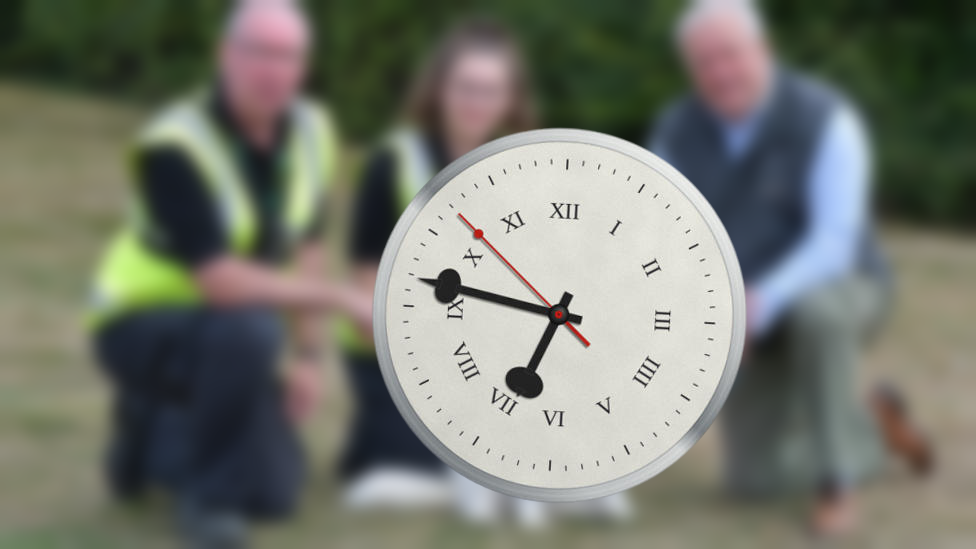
6,46,52
